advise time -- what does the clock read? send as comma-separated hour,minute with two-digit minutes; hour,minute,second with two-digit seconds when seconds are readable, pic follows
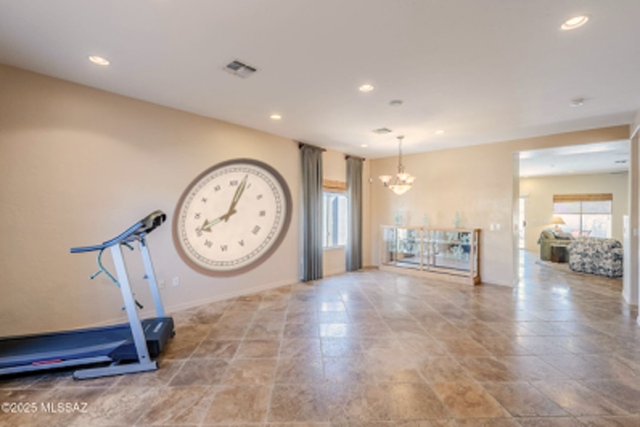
8,03
